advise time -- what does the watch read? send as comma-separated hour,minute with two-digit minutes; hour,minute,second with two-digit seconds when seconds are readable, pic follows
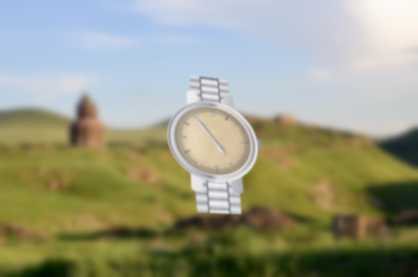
4,54
